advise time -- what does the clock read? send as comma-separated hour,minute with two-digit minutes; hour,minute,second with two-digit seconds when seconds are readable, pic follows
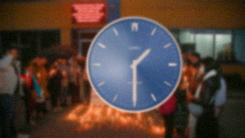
1,30
